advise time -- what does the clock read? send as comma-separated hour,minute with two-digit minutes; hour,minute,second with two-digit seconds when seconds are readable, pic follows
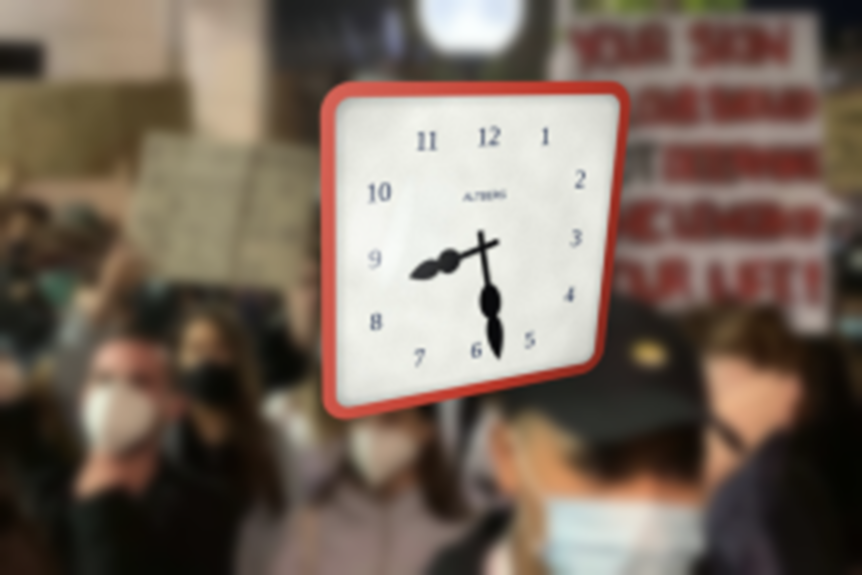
8,28
